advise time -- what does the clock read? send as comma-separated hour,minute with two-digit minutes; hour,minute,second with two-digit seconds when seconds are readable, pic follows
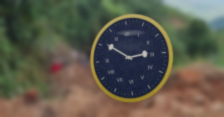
2,51
